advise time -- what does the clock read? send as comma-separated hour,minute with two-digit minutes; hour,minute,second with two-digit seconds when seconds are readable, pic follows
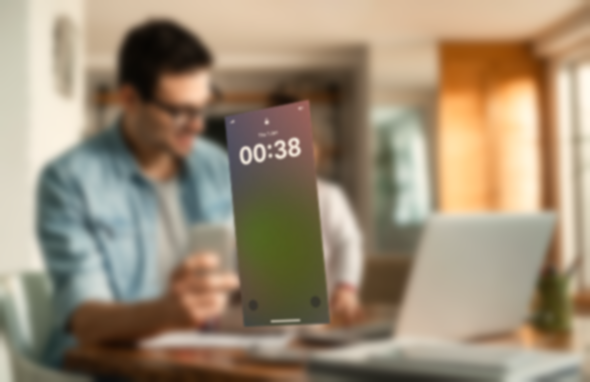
0,38
